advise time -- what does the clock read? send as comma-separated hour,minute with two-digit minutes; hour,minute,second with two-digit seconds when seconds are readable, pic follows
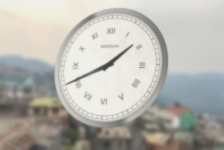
1,41
